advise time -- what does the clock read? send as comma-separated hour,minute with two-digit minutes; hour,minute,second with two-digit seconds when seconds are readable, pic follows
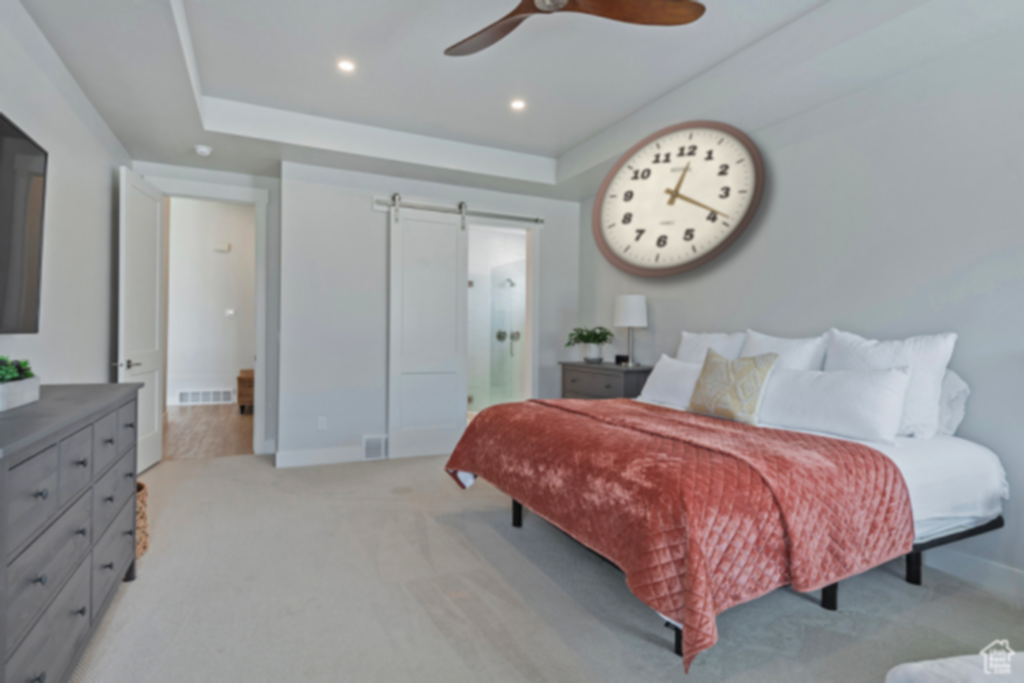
12,19
